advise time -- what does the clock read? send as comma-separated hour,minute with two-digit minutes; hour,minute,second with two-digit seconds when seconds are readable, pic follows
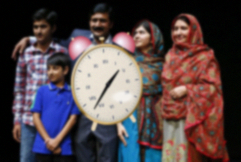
1,37
